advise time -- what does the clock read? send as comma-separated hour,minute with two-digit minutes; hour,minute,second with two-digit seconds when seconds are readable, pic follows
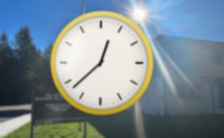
12,38
